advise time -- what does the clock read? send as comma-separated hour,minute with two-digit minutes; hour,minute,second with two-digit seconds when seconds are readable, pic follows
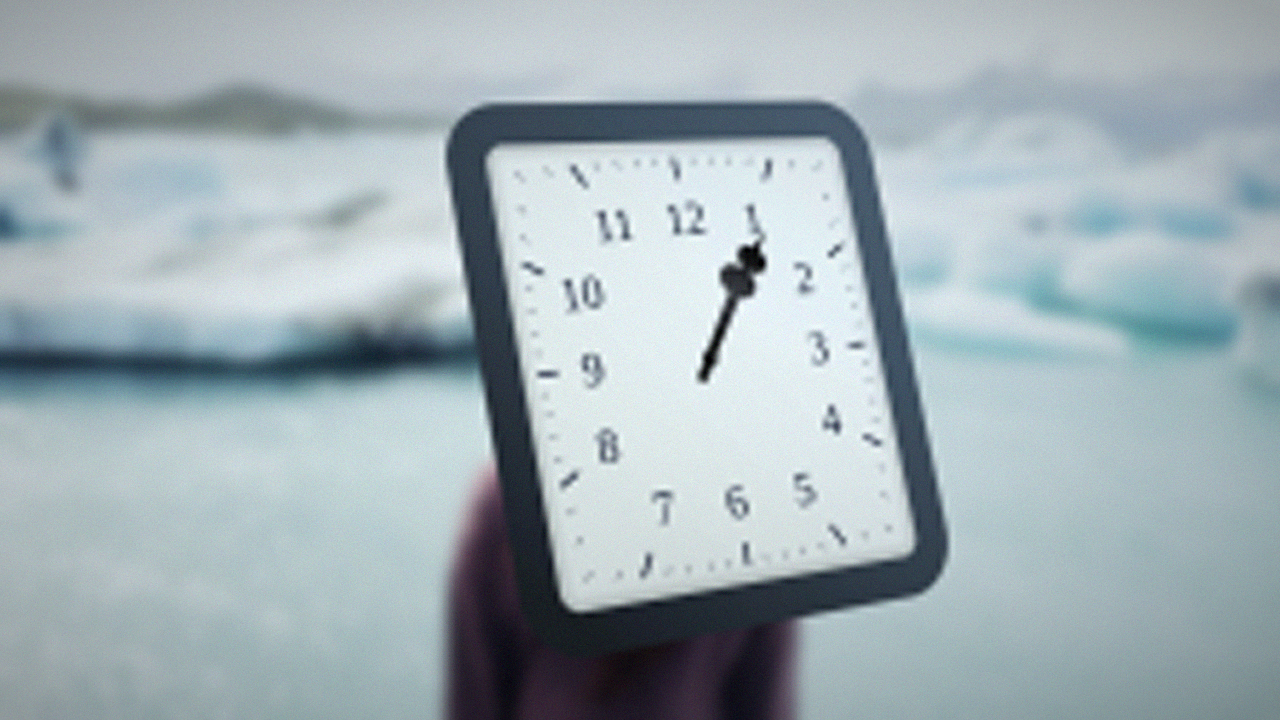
1,06
